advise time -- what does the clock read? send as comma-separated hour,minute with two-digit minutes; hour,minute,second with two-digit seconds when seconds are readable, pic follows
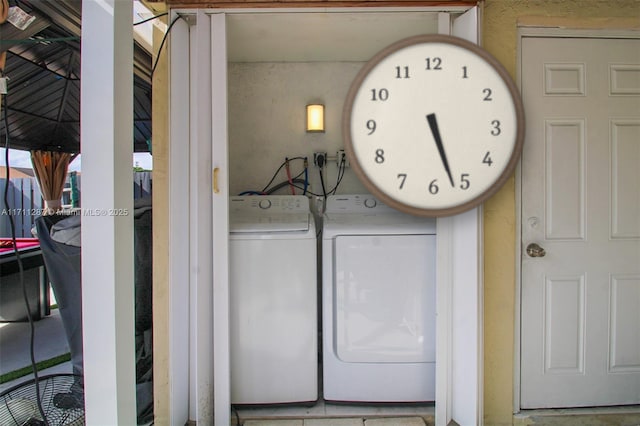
5,27
